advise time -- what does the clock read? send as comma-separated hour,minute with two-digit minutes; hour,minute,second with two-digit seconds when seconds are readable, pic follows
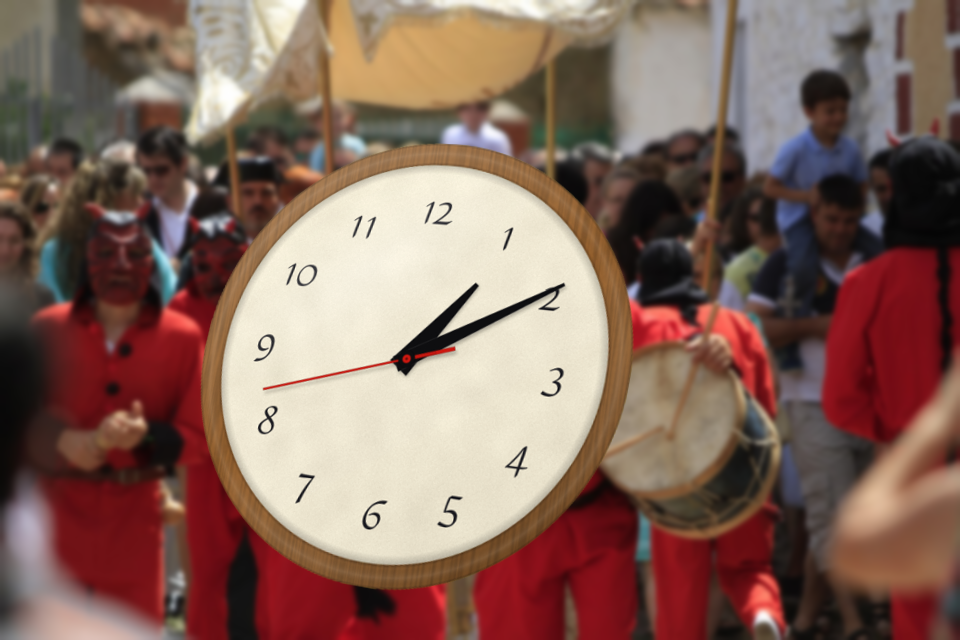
1,09,42
